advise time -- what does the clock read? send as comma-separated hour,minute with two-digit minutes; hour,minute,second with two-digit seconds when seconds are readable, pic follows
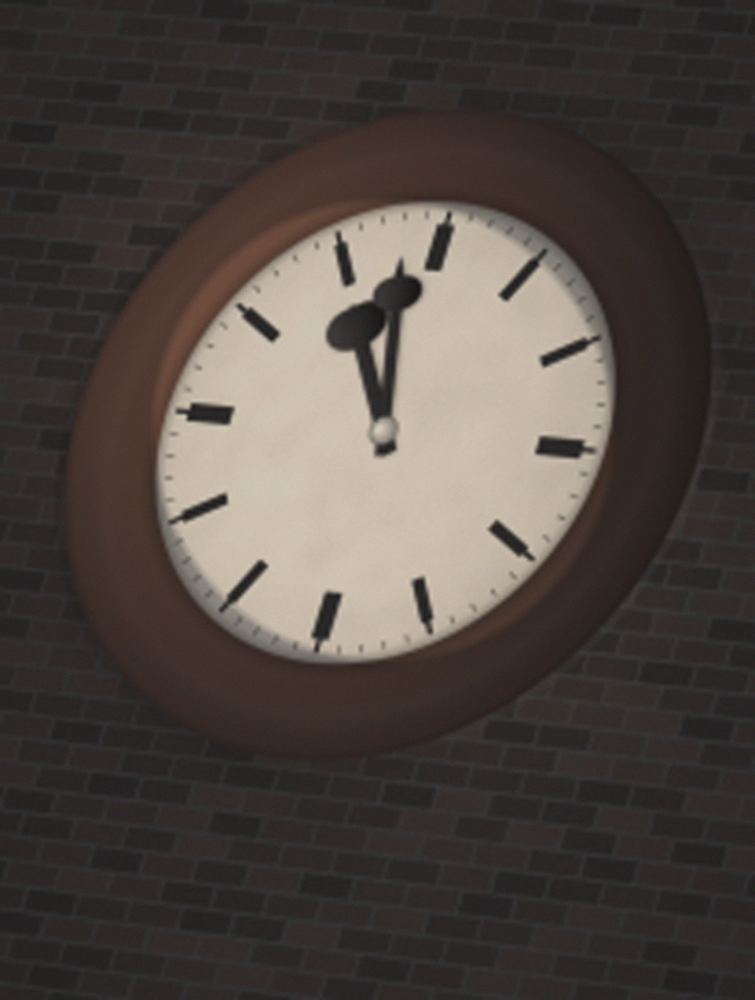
10,58
